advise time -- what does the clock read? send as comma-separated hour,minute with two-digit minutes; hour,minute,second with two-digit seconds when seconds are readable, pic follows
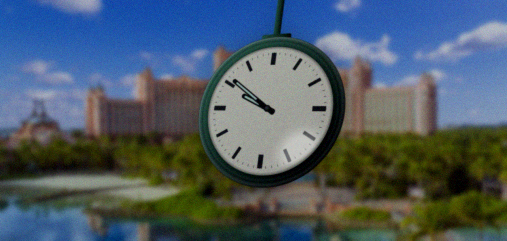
9,51
